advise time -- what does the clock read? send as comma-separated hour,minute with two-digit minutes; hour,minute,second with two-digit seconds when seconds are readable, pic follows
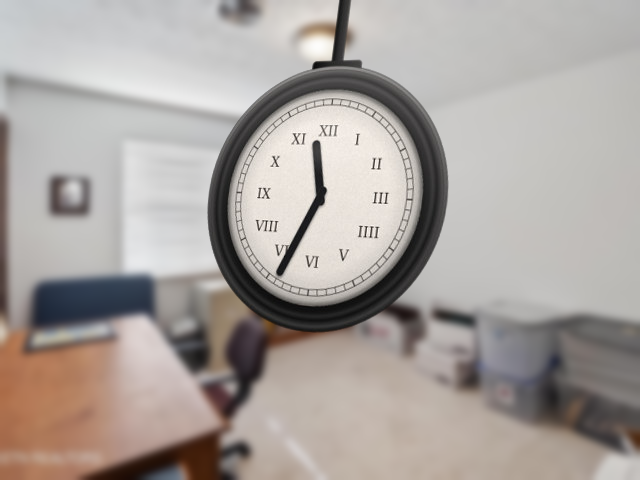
11,34
